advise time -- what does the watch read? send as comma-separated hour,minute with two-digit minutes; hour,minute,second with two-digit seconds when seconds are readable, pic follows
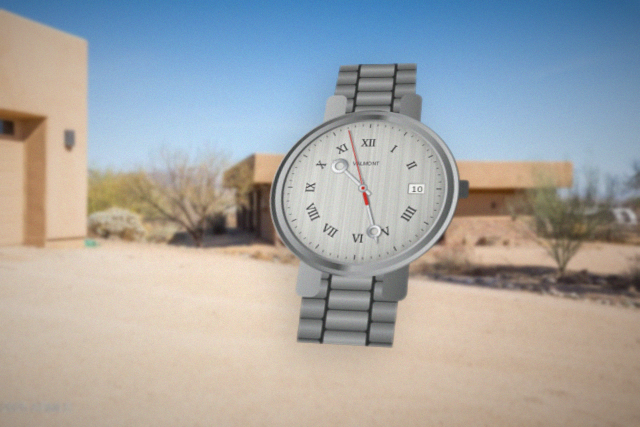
10,26,57
